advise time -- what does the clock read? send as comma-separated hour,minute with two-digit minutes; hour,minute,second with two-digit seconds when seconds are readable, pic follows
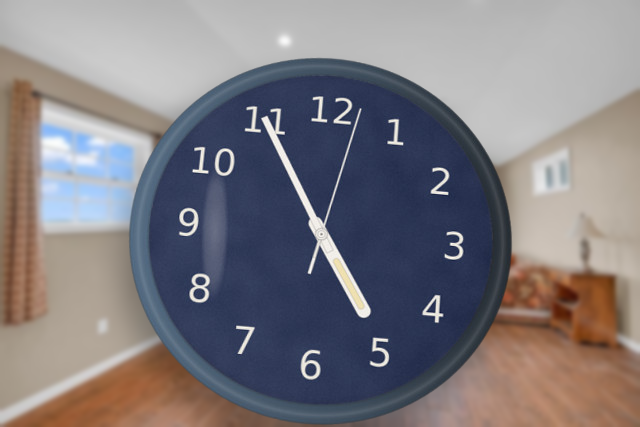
4,55,02
